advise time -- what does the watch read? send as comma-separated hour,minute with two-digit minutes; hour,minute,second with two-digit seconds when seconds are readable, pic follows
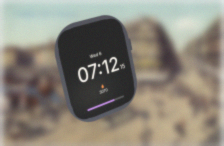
7,12
